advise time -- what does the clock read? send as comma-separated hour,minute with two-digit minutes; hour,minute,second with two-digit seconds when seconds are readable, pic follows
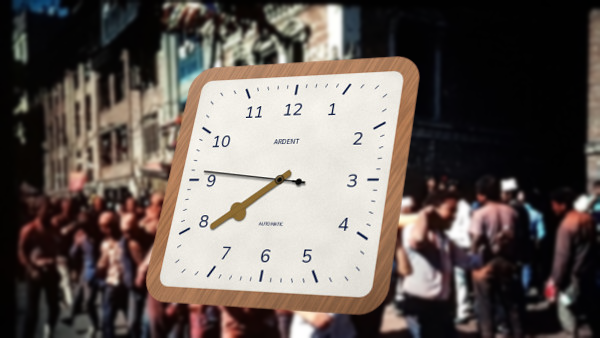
7,38,46
